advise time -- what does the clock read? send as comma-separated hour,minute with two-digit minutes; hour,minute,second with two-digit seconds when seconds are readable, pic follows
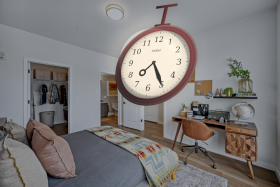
7,25
